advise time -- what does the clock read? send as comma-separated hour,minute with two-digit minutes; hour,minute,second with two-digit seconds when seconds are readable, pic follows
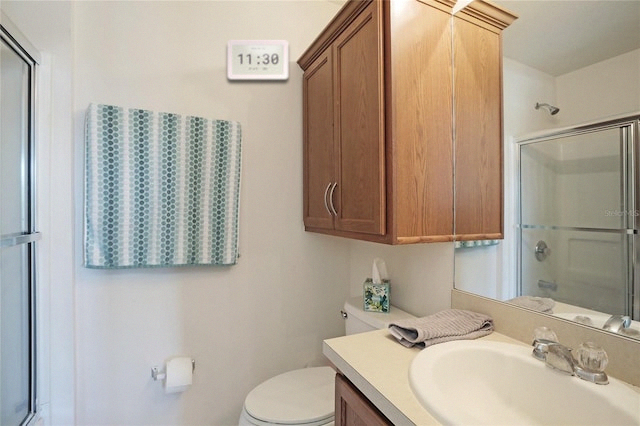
11,30
